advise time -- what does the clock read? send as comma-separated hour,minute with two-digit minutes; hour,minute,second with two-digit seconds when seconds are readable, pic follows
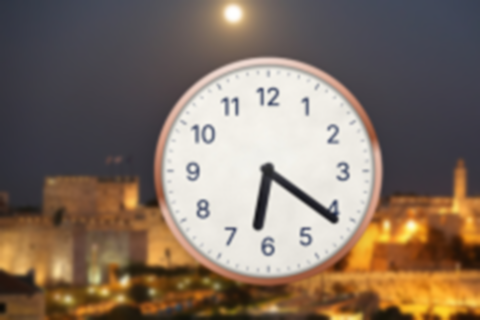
6,21
